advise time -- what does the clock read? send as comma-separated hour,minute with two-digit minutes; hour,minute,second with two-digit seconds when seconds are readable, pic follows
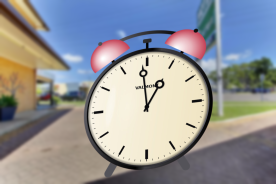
12,59
